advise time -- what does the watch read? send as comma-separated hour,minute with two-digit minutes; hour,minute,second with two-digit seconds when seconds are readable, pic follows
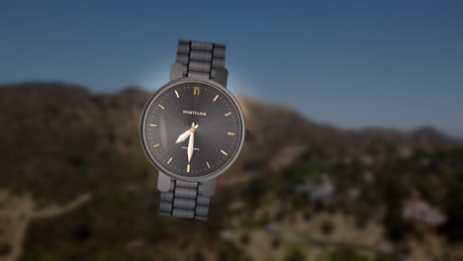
7,30
